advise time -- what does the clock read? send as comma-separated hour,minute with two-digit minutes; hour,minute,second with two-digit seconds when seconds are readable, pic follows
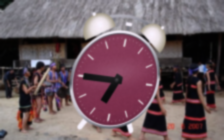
6,45
